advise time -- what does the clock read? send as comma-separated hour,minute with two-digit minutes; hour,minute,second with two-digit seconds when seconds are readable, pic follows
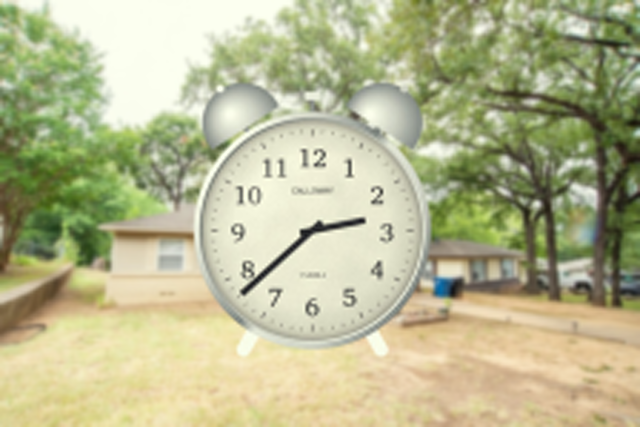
2,38
